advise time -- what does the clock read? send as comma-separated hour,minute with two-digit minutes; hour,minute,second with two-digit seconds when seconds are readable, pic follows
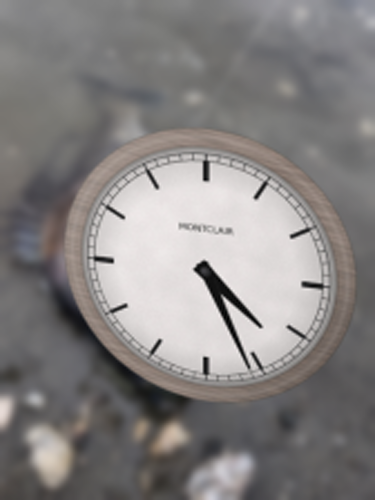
4,26
